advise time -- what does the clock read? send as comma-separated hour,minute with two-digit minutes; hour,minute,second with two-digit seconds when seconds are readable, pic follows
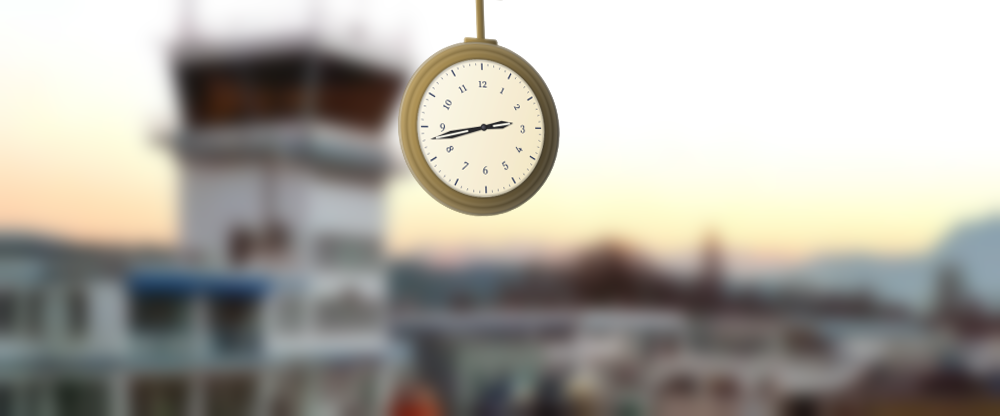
2,43
